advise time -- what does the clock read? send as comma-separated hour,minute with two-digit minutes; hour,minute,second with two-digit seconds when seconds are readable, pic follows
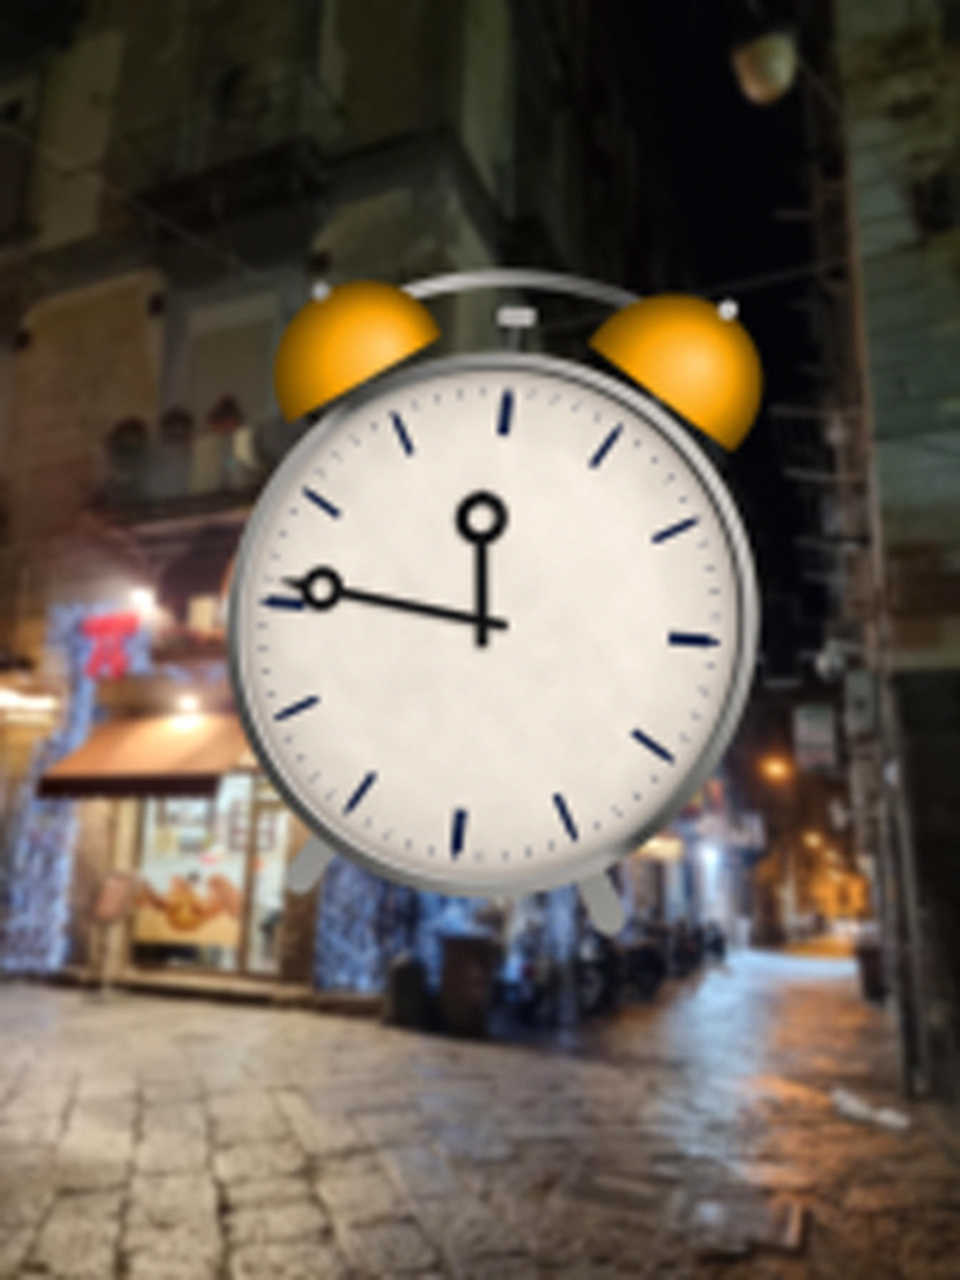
11,46
